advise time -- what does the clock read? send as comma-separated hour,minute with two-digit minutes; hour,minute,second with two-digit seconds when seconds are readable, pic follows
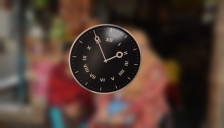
1,55
